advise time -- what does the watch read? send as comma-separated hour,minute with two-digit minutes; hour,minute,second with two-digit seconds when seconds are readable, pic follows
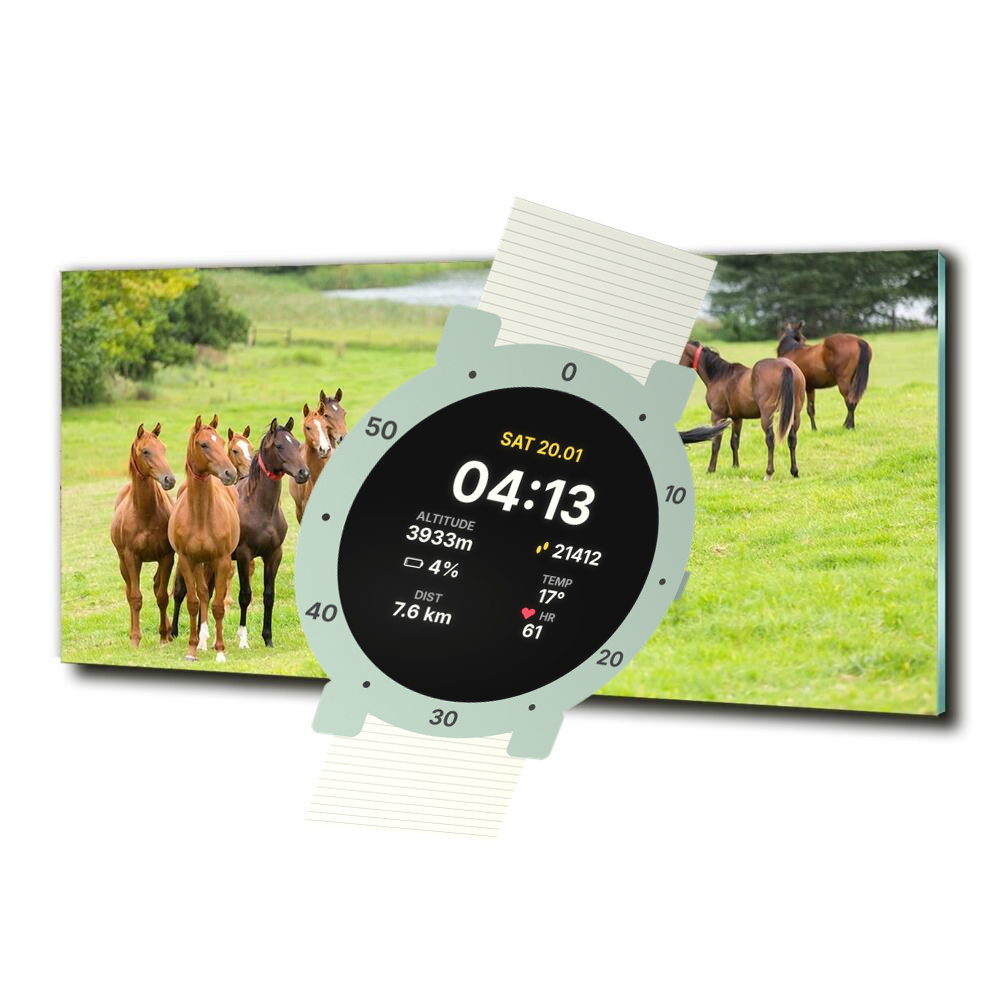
4,13
